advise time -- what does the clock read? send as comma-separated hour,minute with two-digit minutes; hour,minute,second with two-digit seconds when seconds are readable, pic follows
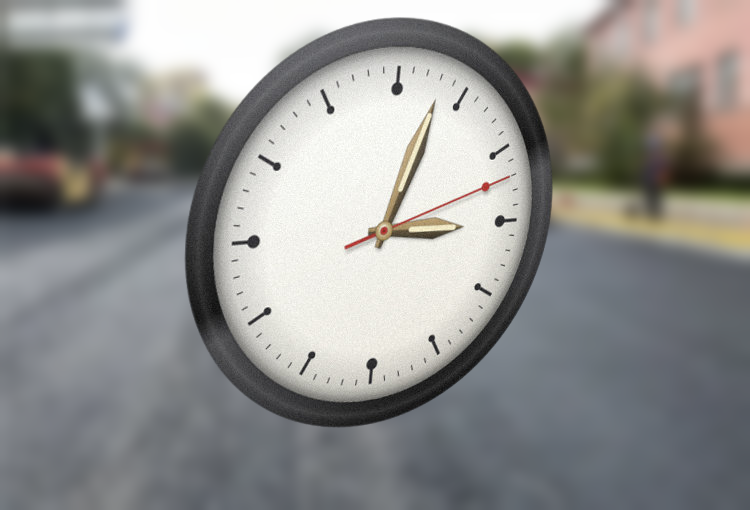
3,03,12
